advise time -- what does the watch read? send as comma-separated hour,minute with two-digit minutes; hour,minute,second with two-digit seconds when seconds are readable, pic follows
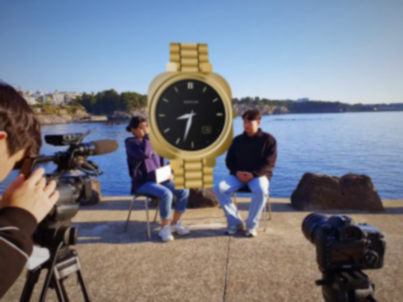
8,33
